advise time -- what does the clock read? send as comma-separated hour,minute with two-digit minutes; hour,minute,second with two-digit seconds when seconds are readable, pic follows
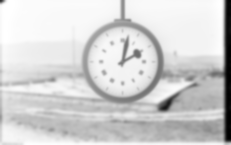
2,02
